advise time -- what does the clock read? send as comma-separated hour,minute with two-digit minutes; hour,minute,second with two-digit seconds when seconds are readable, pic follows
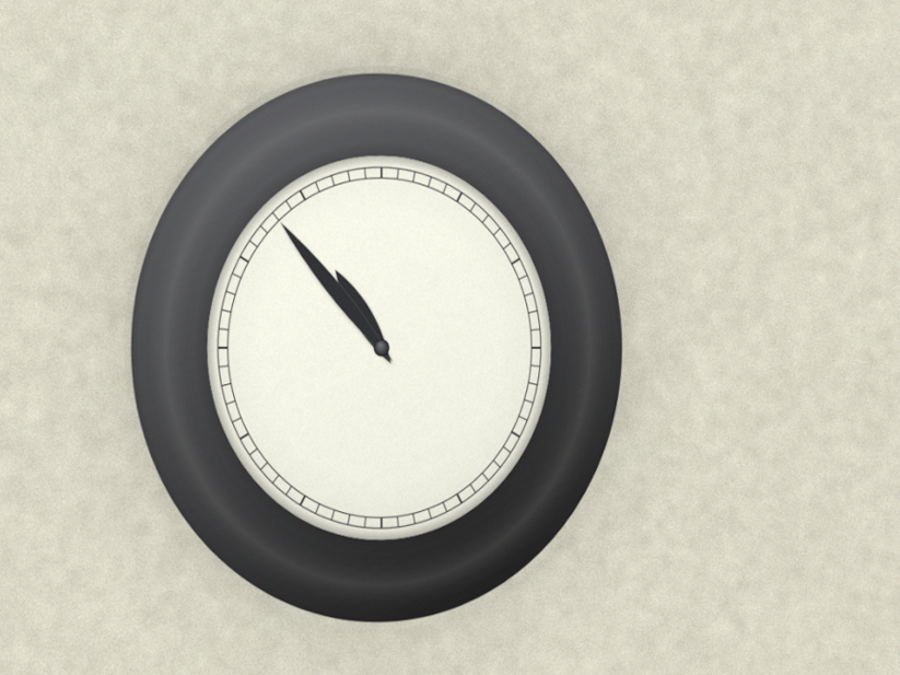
10,53
